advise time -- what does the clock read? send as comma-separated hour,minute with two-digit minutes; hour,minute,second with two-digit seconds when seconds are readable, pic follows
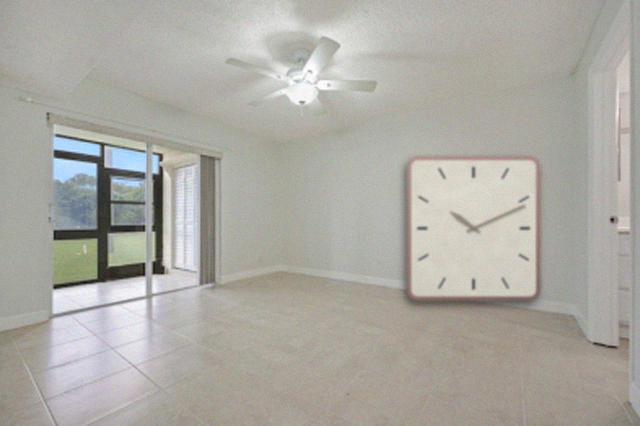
10,11
